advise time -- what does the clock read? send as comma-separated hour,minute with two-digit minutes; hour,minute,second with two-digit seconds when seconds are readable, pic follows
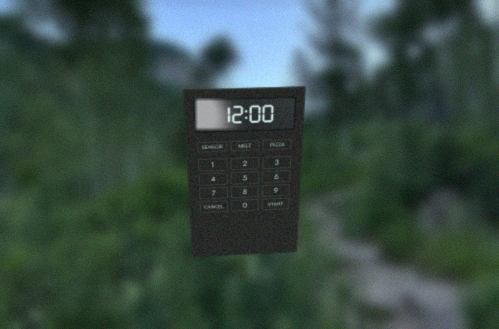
12,00
